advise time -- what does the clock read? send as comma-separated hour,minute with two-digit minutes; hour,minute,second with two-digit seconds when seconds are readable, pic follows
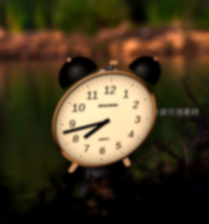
7,43
